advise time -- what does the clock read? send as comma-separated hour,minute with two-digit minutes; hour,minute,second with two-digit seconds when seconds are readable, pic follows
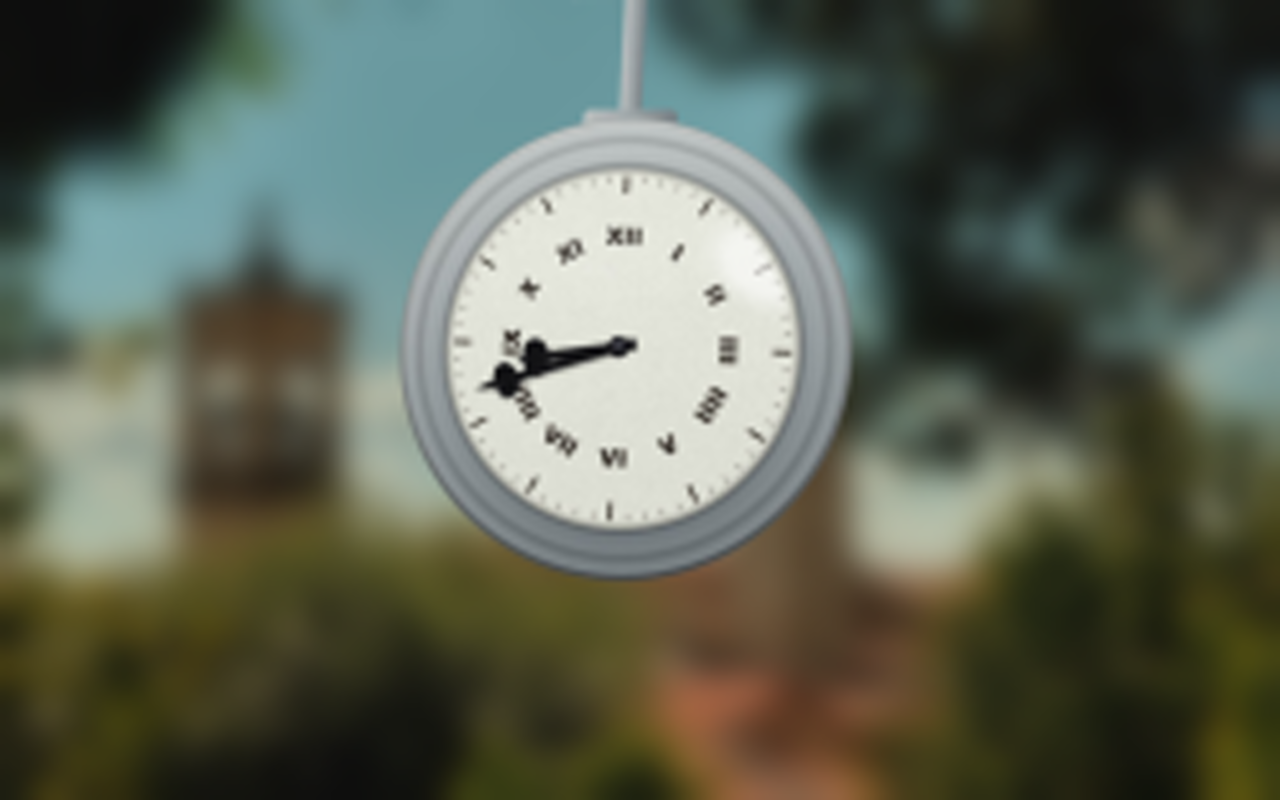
8,42
